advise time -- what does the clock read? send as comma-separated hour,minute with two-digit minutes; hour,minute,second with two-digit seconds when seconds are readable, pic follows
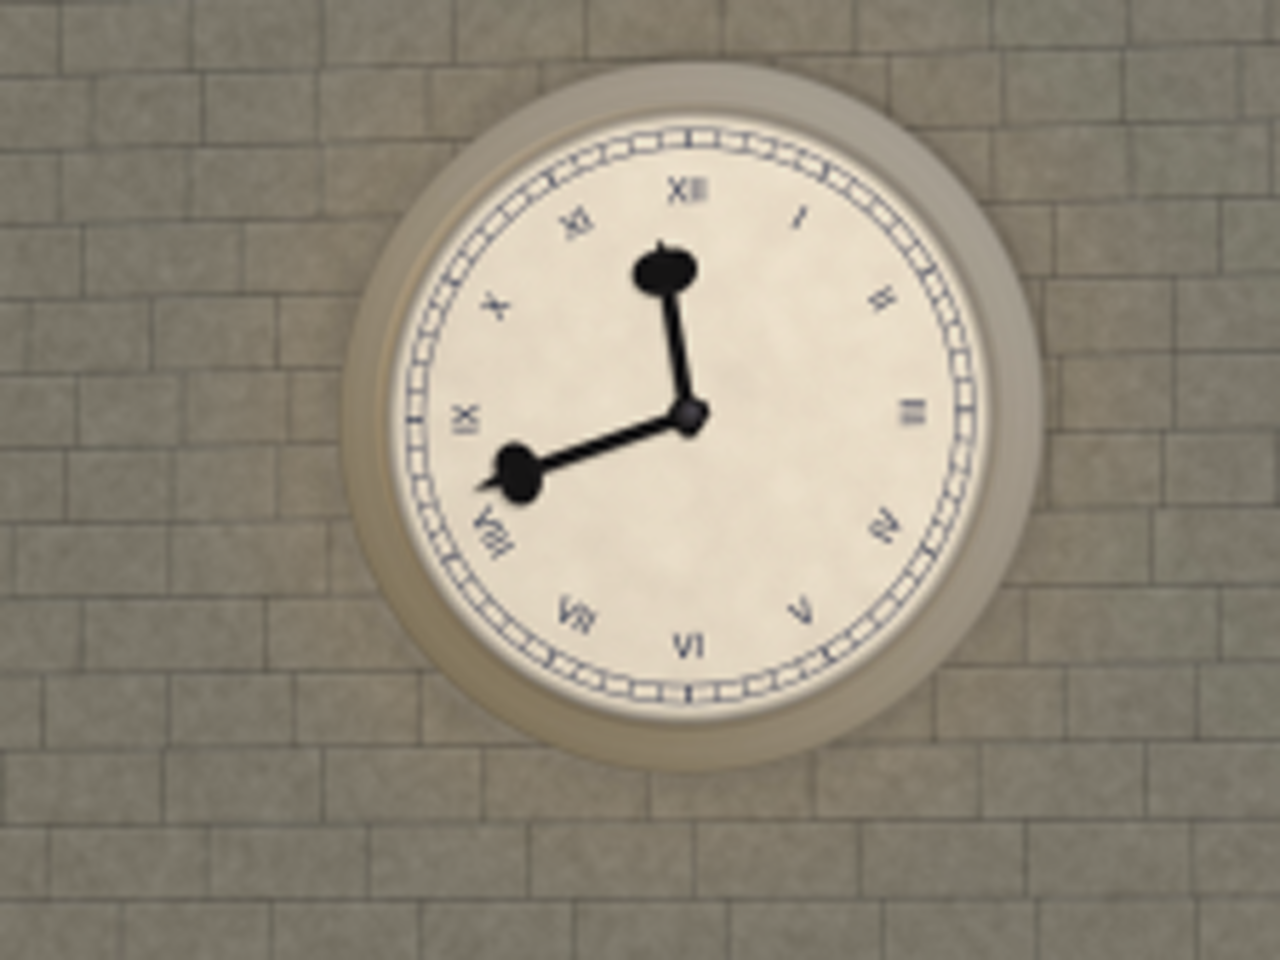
11,42
